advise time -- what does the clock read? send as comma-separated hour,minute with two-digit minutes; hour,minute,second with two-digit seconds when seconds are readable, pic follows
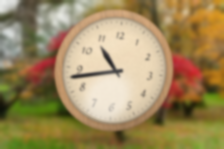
10,43
